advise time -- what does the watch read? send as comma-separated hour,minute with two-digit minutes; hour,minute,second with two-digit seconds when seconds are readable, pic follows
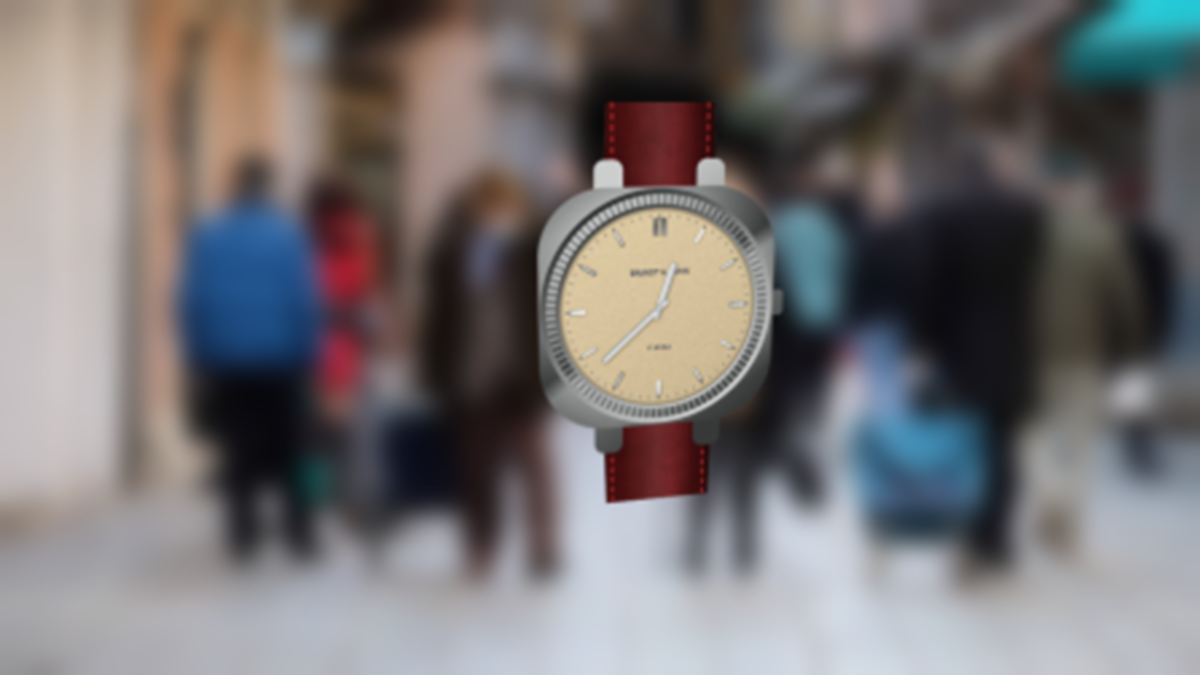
12,38
